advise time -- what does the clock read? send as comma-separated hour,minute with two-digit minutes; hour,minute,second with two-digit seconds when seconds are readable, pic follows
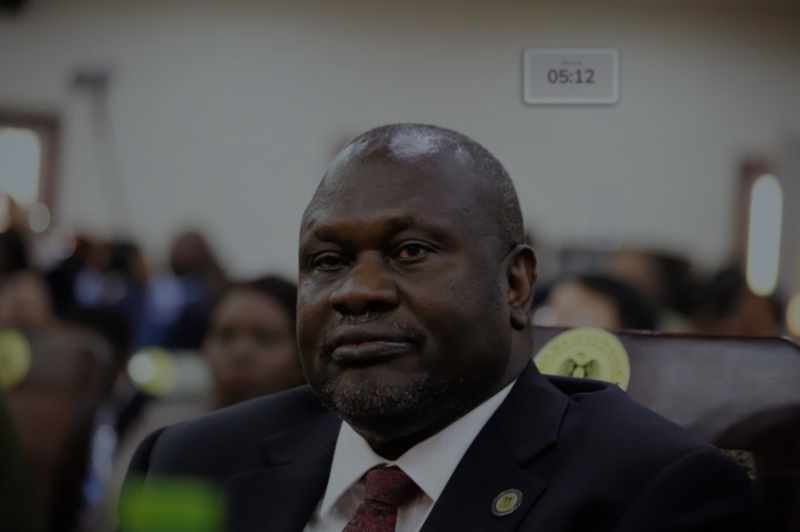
5,12
